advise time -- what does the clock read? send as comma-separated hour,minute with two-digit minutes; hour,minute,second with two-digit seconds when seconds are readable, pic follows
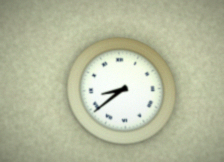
8,39
